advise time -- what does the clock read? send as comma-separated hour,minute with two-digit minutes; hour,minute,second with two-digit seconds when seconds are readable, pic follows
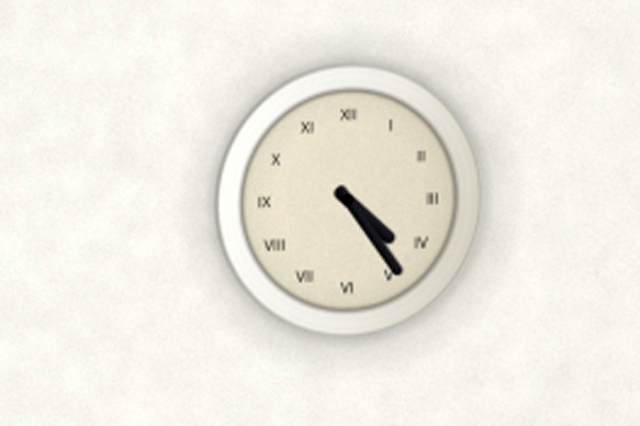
4,24
